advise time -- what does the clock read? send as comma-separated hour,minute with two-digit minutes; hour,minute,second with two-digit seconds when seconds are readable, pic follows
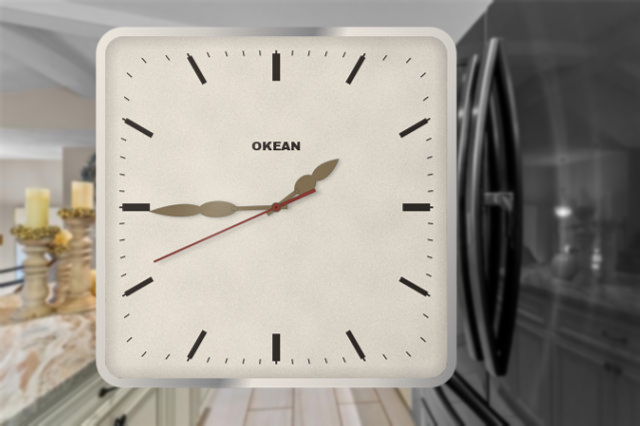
1,44,41
